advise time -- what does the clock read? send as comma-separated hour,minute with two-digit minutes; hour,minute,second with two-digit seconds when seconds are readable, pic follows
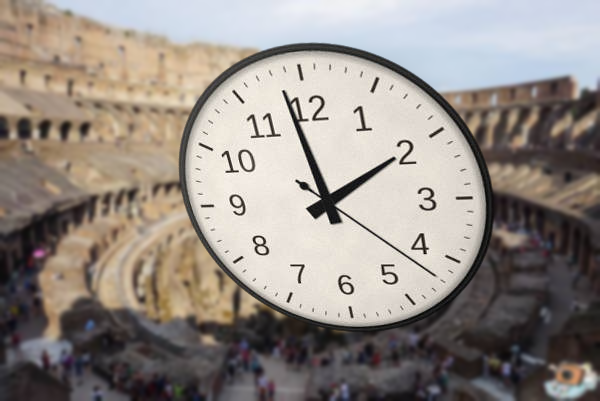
1,58,22
